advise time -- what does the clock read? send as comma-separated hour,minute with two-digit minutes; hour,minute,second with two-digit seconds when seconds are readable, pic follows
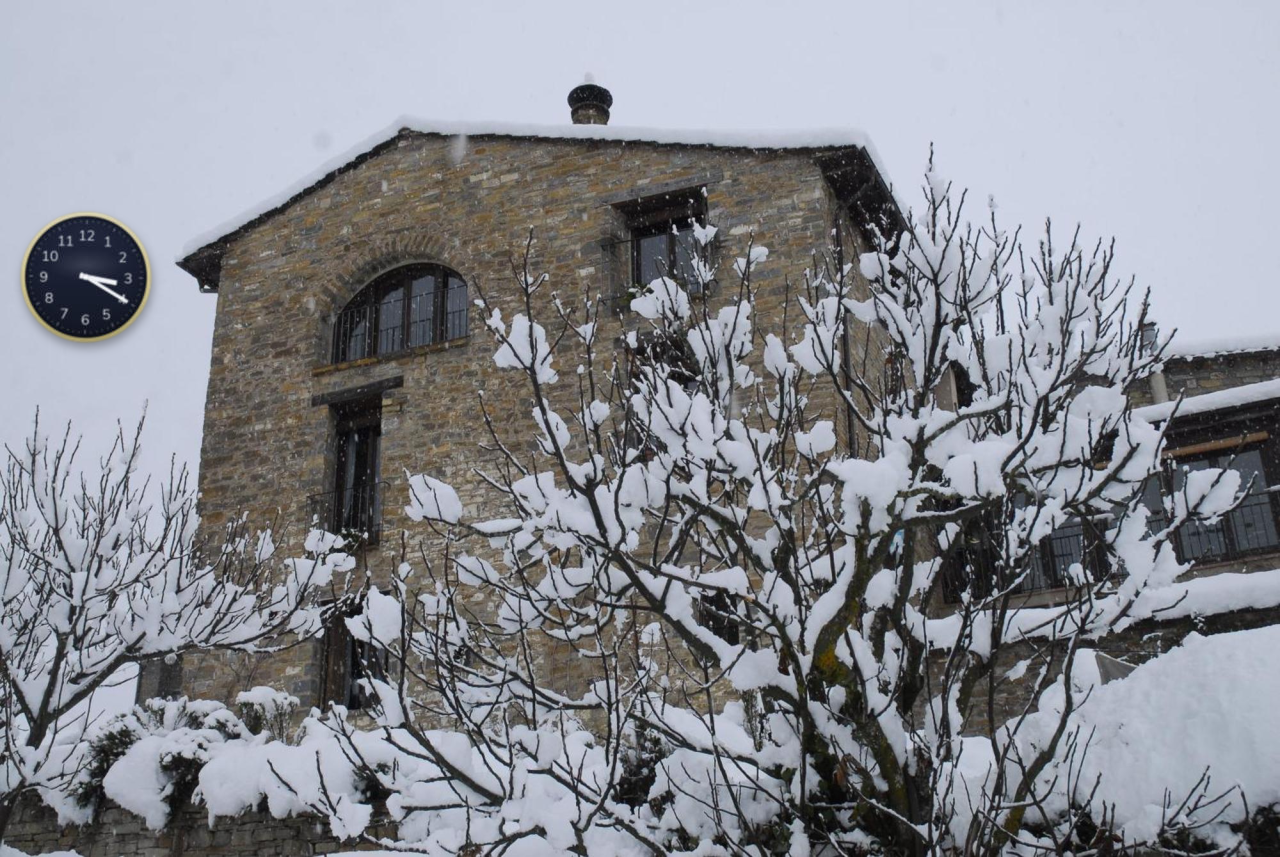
3,20
